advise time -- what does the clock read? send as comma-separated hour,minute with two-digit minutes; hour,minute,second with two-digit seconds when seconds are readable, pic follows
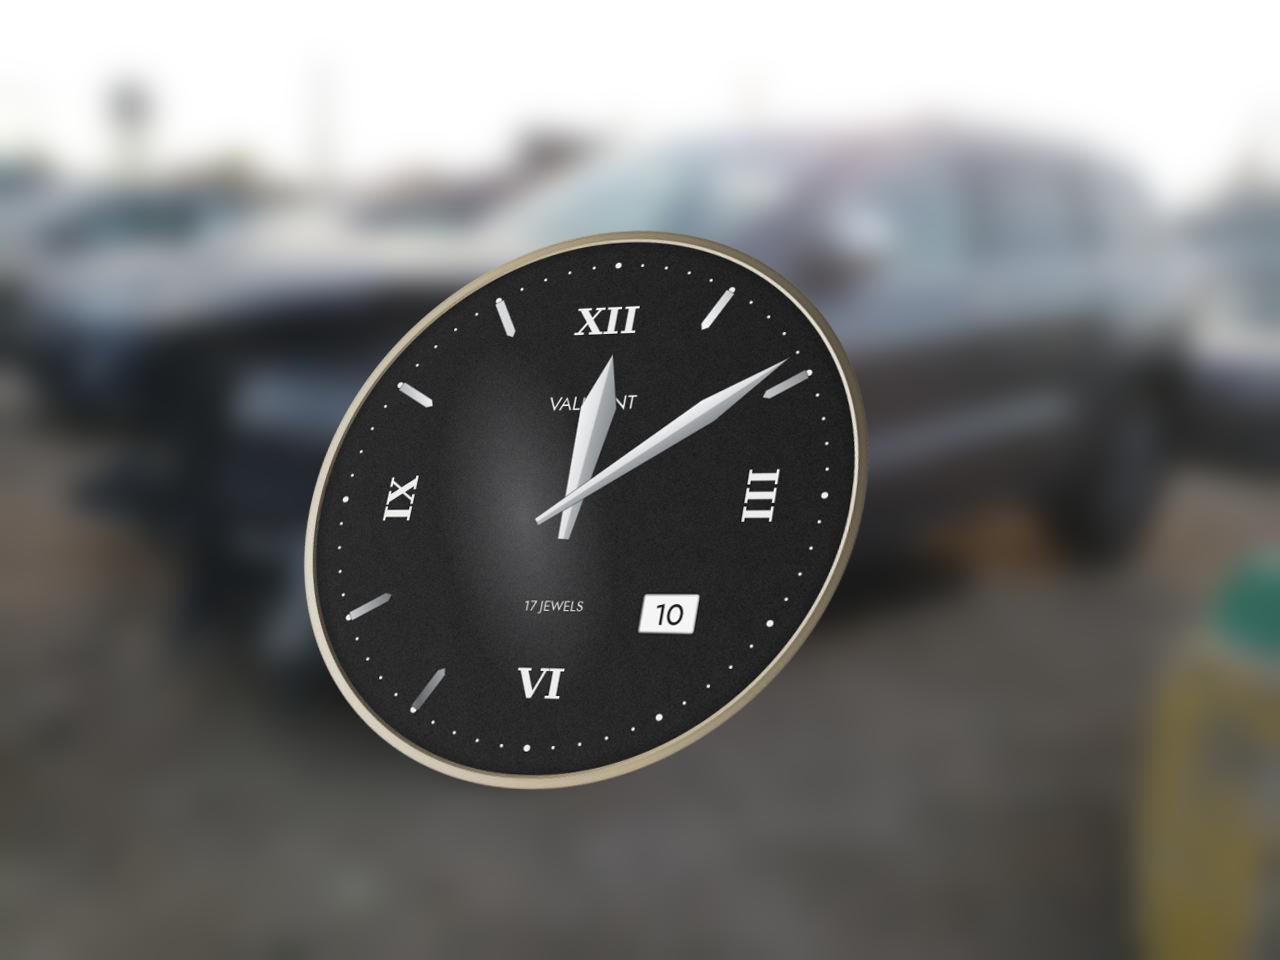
12,09
